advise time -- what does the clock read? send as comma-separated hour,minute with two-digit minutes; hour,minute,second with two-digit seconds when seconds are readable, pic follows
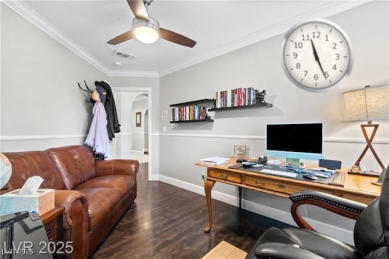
11,26
